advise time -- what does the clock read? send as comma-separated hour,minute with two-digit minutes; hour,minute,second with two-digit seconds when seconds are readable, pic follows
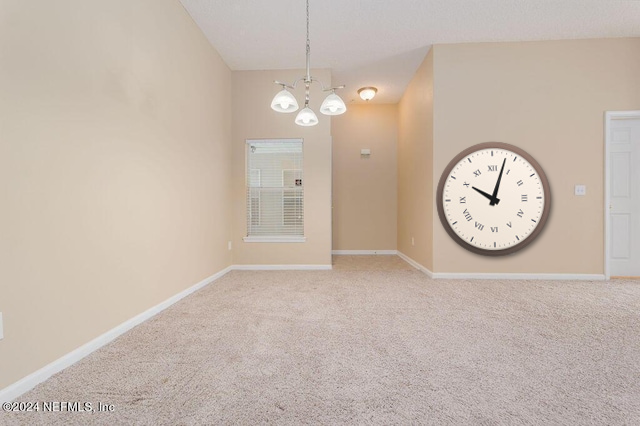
10,03
